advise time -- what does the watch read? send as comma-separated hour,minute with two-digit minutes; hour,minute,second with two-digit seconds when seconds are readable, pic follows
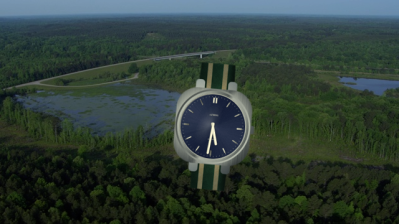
5,31
